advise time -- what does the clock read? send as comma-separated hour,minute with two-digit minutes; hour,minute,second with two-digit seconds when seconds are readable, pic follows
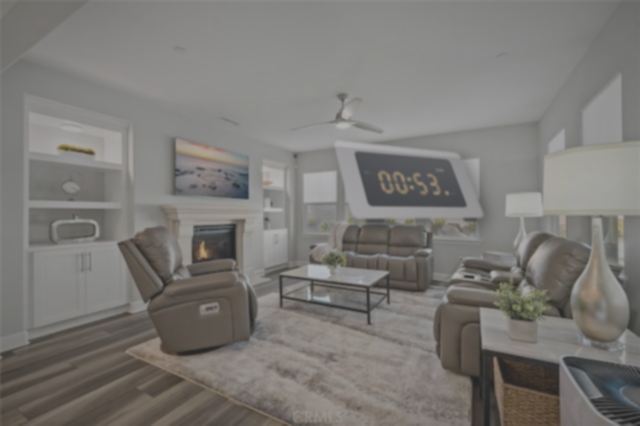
0,53
